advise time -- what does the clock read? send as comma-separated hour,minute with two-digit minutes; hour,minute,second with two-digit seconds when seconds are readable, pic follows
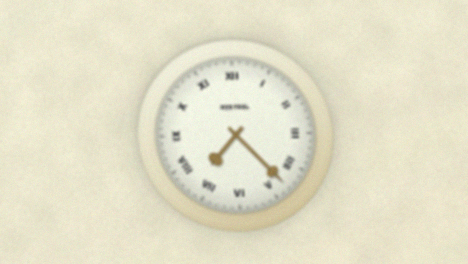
7,23
